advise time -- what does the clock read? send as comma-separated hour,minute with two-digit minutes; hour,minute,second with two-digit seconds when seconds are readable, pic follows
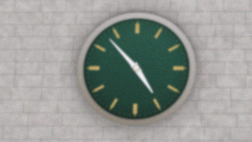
4,53
